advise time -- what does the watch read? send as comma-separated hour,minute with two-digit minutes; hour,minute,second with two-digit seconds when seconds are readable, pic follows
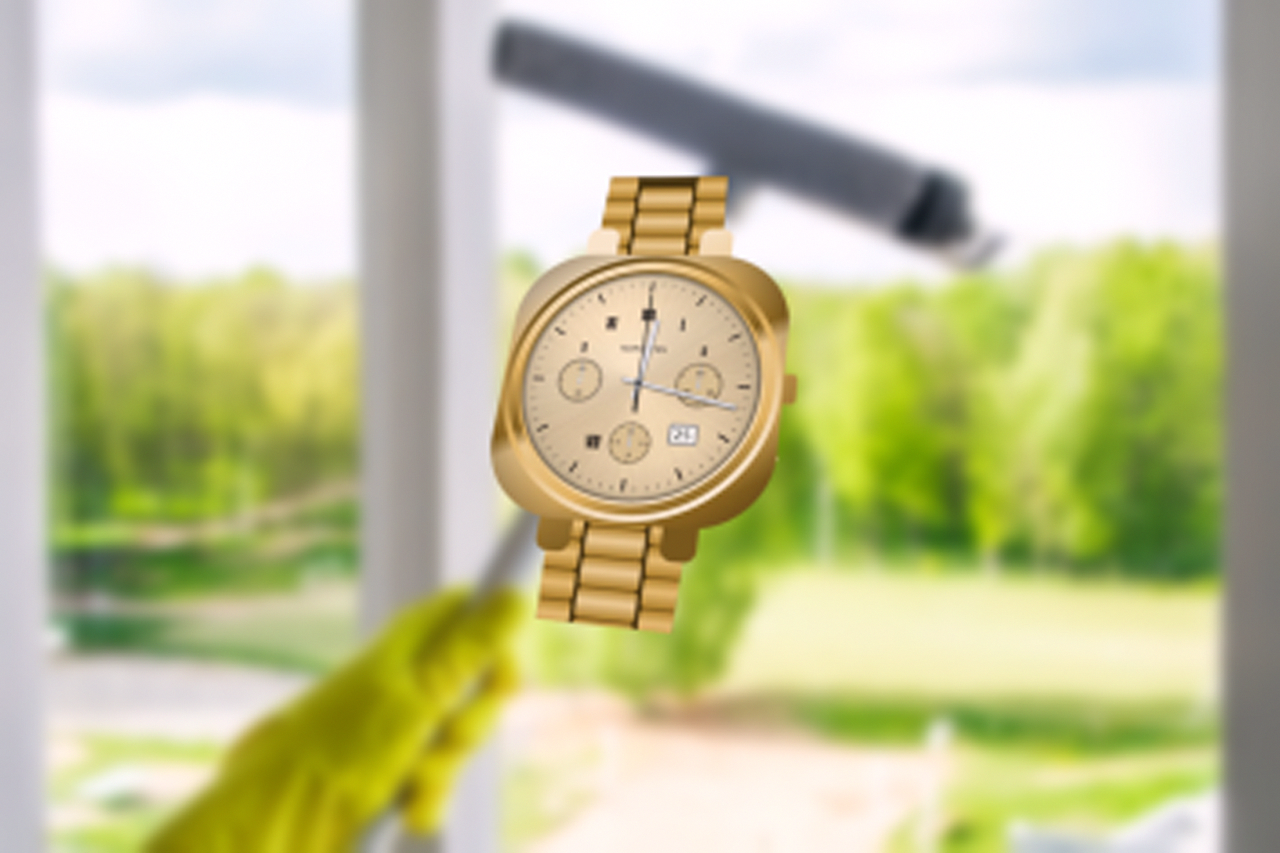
12,17
